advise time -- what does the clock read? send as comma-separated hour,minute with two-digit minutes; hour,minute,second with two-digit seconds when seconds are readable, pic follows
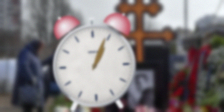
1,04
